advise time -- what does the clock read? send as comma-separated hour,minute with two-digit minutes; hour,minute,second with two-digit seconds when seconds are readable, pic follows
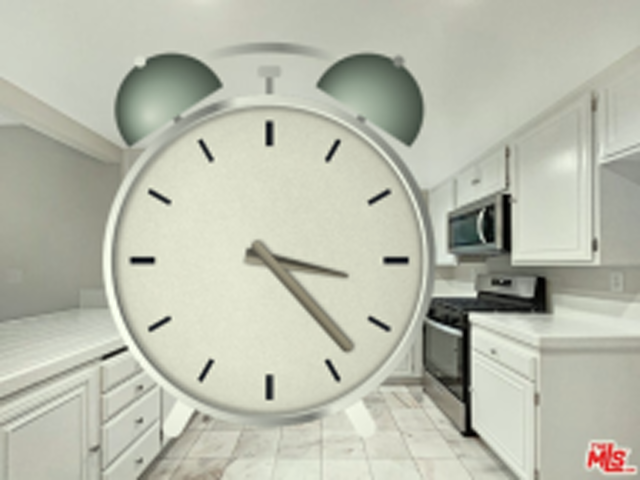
3,23
